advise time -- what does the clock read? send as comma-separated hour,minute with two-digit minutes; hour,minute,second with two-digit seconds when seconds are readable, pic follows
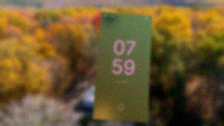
7,59
